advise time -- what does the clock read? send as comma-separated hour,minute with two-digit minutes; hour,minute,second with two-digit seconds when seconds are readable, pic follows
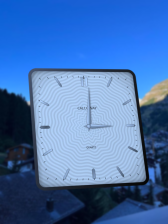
3,01
